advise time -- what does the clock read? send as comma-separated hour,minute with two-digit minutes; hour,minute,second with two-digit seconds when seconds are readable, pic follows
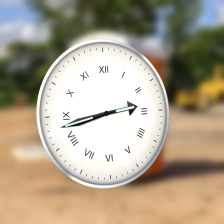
2,43
